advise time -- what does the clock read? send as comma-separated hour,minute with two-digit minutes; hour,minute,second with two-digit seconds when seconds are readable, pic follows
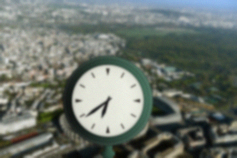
6,39
